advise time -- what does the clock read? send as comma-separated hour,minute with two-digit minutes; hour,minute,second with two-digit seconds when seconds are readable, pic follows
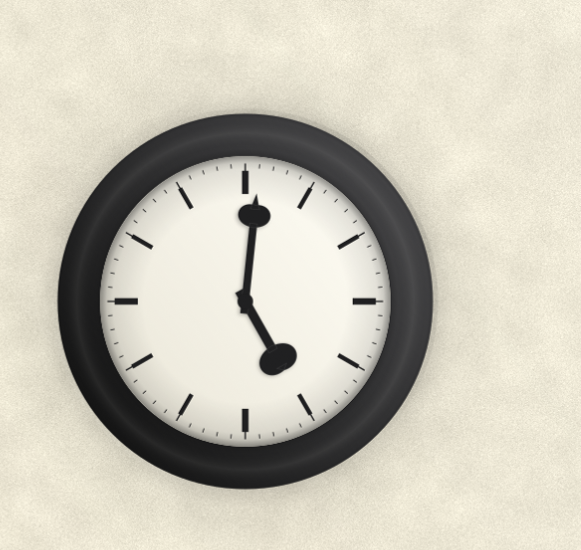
5,01
